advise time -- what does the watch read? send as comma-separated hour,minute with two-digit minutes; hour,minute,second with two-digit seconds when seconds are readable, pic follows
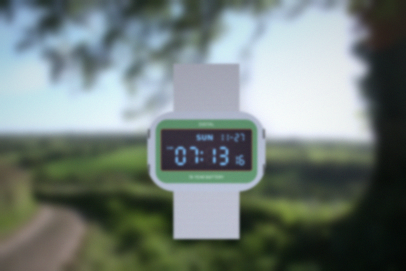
7,13
